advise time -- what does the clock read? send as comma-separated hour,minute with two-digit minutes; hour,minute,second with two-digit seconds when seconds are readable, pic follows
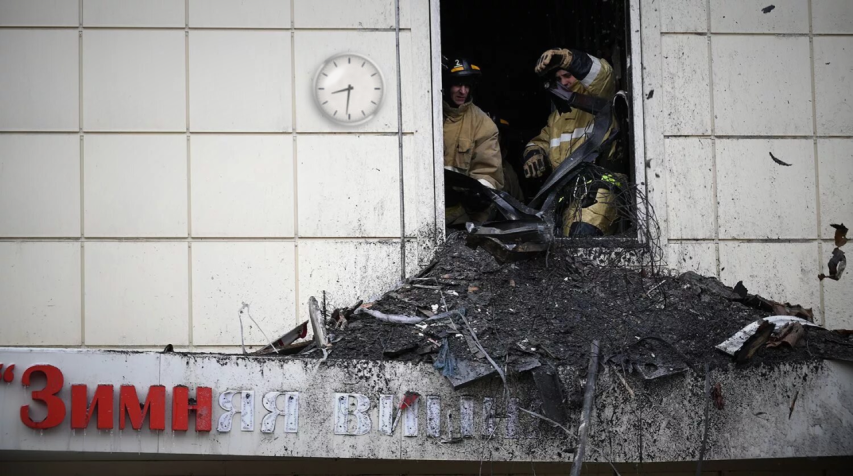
8,31
